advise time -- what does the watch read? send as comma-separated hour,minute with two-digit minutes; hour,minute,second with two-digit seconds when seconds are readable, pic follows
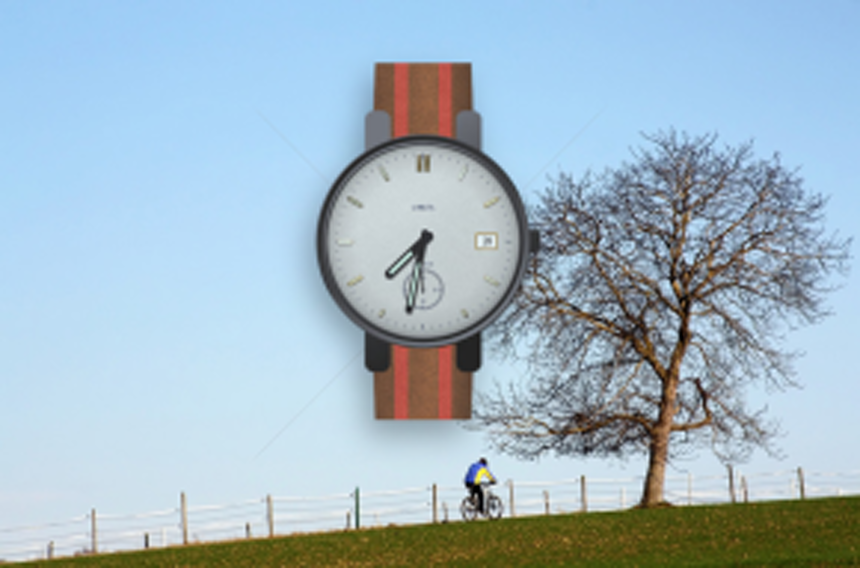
7,32
